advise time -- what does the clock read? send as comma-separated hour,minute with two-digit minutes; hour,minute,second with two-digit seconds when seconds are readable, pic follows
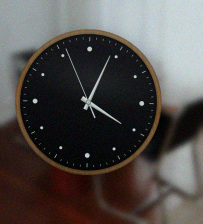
4,03,56
